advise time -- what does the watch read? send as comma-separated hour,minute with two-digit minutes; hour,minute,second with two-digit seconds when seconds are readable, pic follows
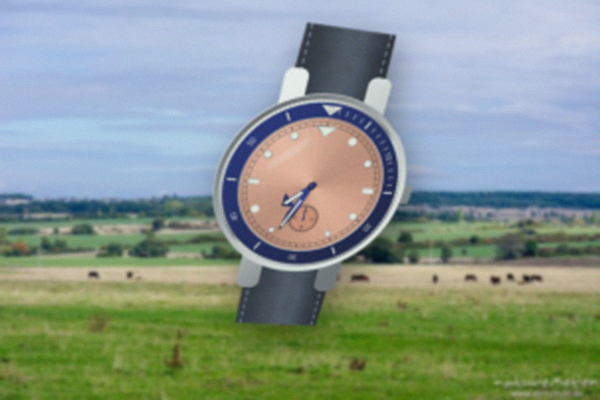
7,34
